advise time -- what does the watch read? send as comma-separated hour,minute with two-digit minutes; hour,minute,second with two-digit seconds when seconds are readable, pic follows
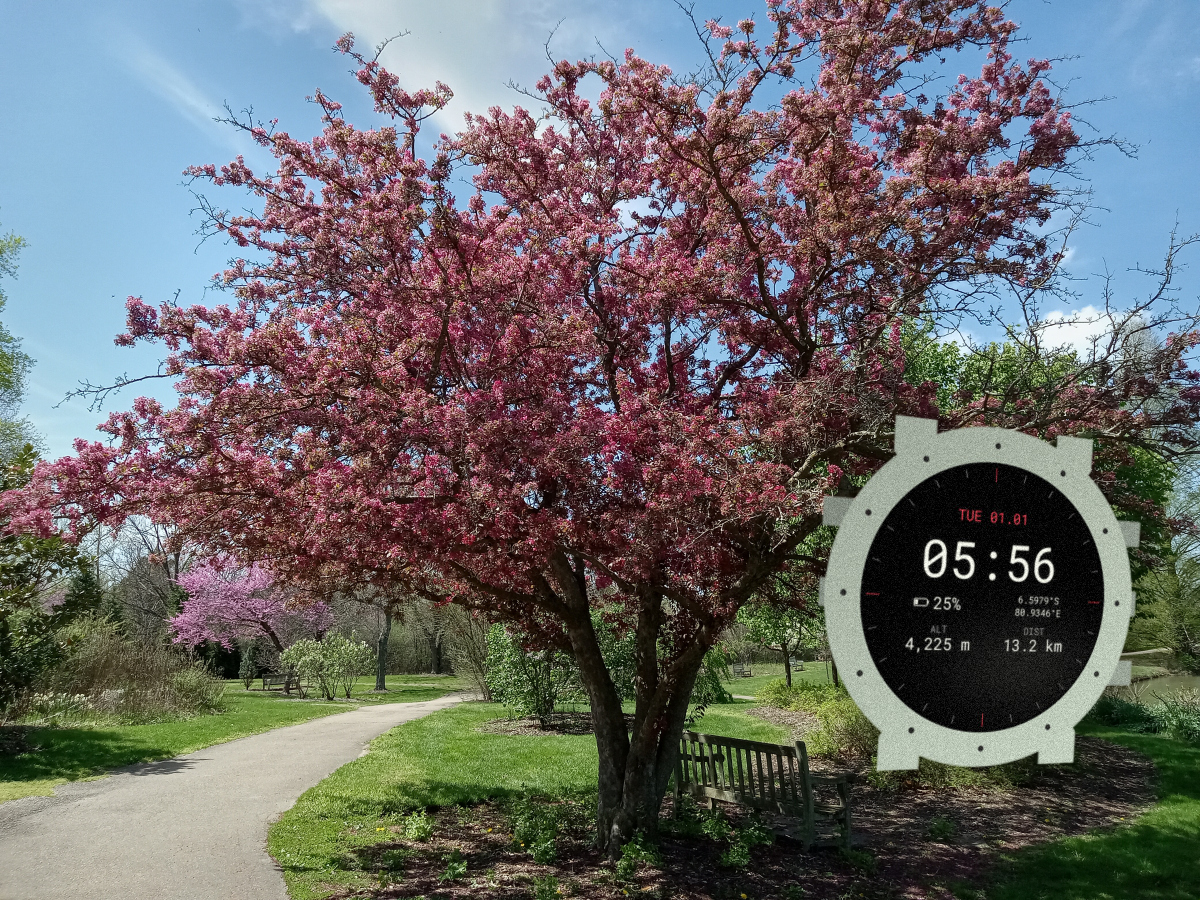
5,56
